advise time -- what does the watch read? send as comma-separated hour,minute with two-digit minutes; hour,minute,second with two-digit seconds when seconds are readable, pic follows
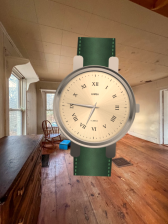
6,46
